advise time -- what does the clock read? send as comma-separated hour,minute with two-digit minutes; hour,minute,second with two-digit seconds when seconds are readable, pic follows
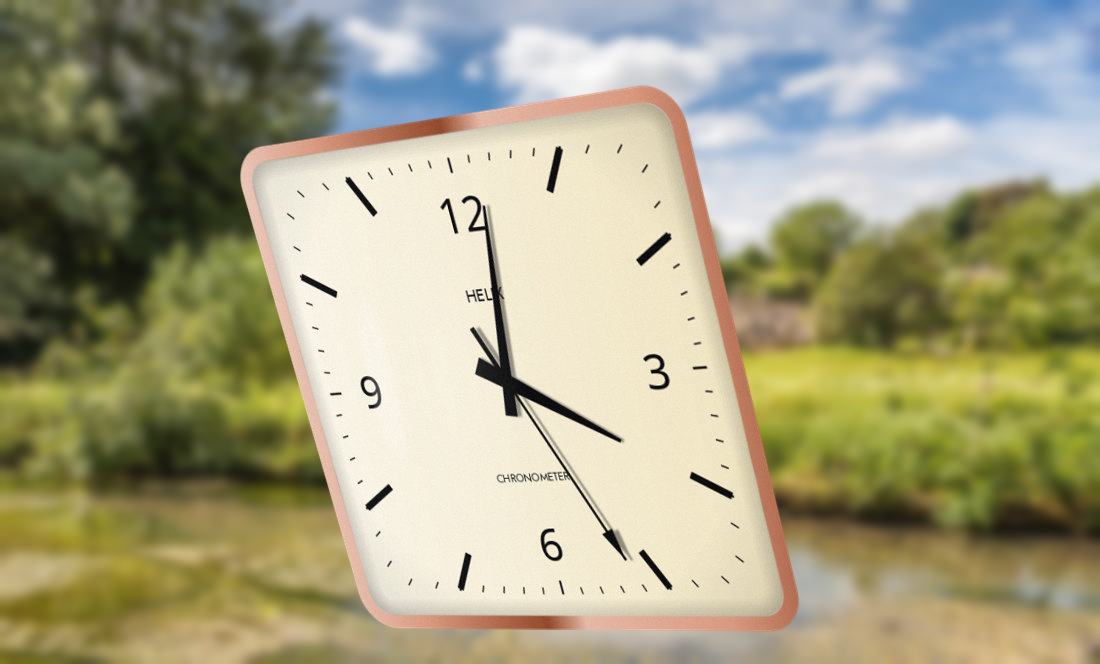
4,01,26
